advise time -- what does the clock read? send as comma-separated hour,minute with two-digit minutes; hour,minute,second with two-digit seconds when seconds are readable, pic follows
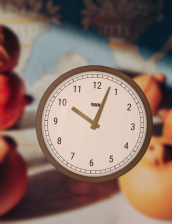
10,03
